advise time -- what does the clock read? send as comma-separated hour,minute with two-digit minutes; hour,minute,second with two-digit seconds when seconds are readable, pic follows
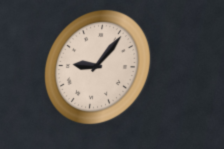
9,06
